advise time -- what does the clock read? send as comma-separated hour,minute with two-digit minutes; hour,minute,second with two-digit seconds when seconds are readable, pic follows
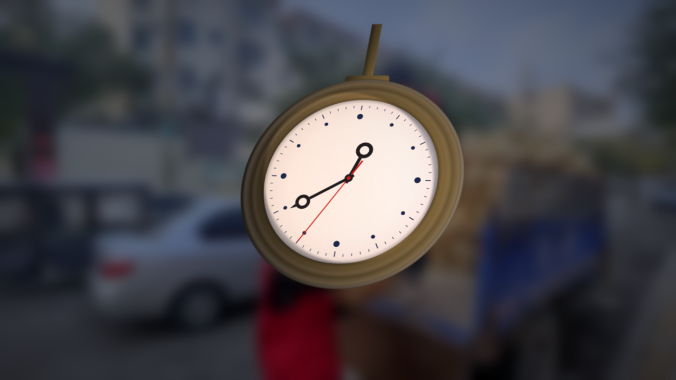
12,39,35
